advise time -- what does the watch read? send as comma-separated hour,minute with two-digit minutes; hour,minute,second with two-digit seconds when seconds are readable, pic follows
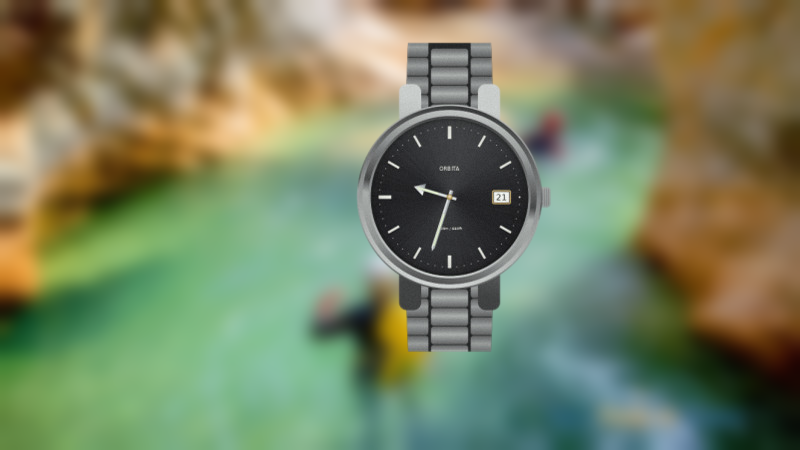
9,33
